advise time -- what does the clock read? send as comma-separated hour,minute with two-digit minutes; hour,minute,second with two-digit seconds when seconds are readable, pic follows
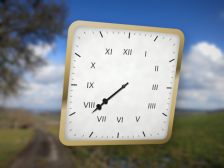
7,38
